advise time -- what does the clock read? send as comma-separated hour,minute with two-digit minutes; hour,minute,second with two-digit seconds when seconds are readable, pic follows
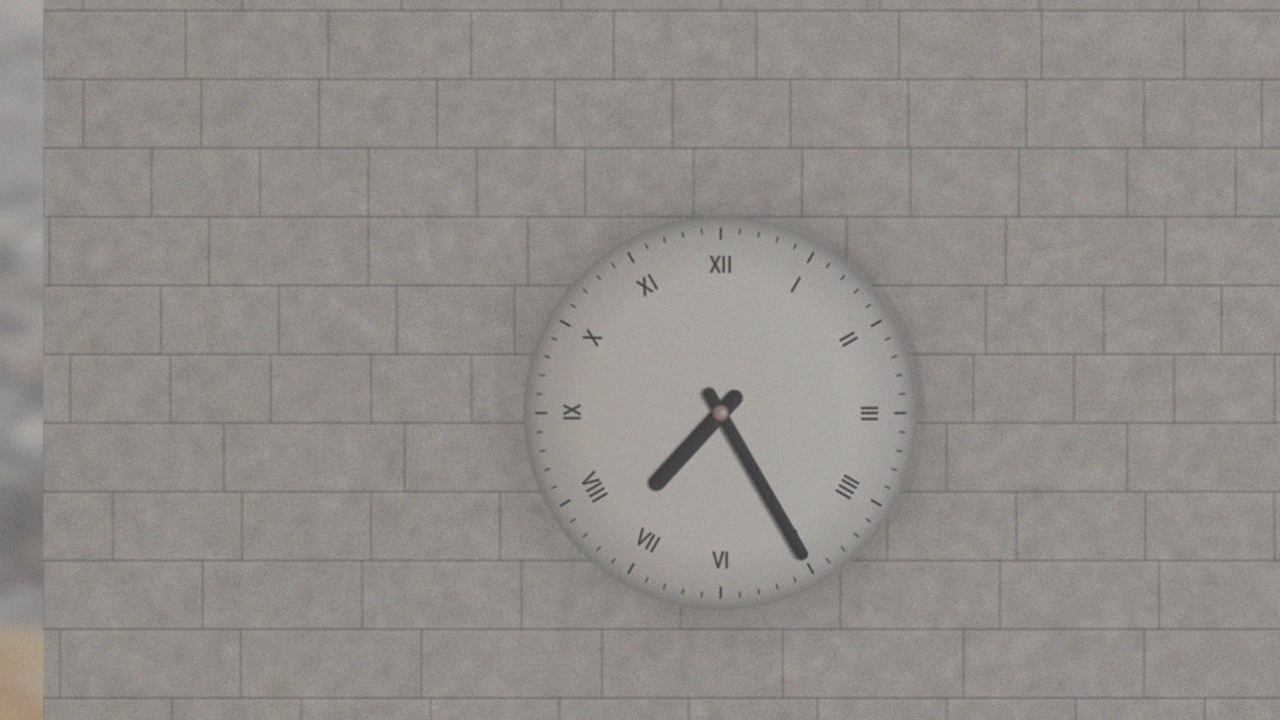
7,25
